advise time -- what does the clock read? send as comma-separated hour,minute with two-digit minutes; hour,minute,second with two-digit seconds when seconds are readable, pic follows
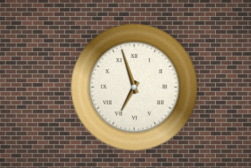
6,57
